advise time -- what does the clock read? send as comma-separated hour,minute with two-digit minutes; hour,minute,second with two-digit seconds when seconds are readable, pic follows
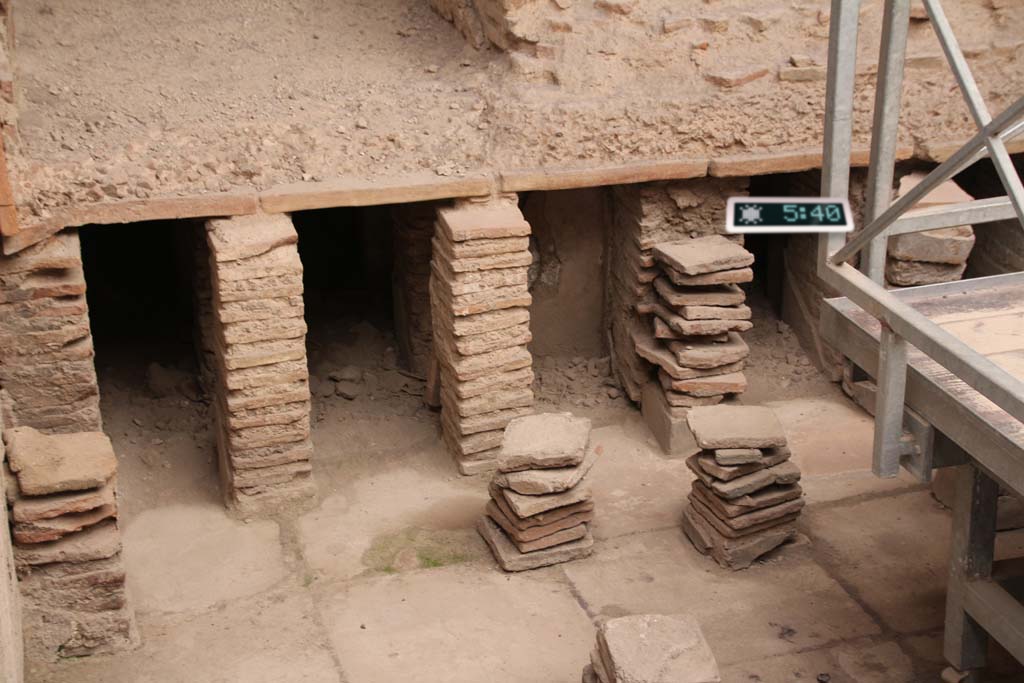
5,40
